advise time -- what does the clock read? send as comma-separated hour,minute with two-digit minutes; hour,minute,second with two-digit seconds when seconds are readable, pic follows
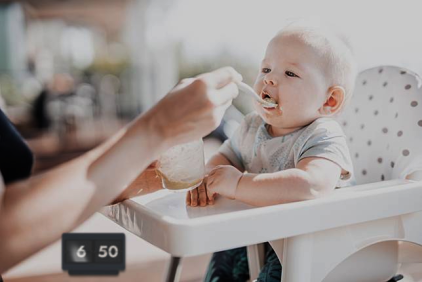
6,50
